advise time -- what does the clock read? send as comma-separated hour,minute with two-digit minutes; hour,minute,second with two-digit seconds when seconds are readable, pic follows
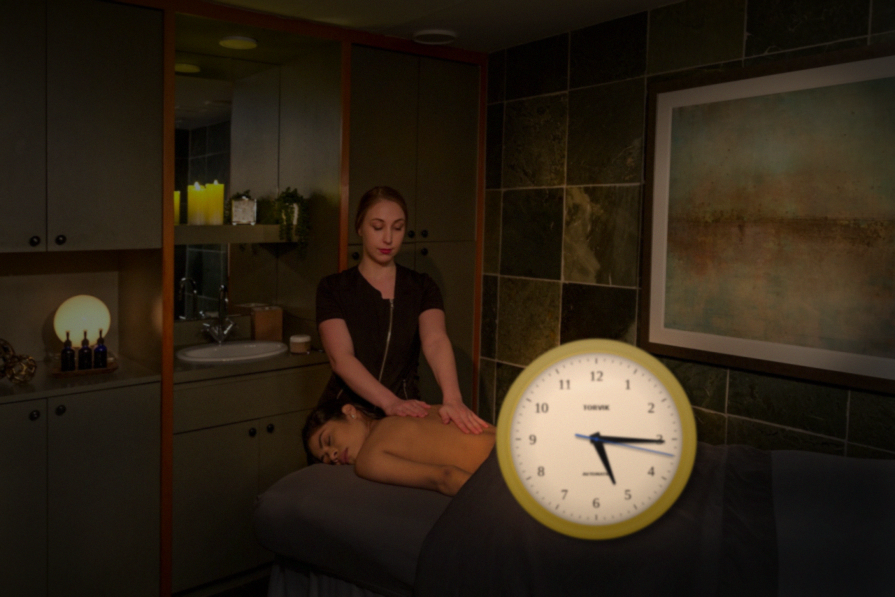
5,15,17
